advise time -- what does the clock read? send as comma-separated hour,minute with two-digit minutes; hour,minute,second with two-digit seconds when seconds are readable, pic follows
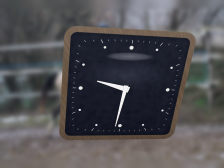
9,31
